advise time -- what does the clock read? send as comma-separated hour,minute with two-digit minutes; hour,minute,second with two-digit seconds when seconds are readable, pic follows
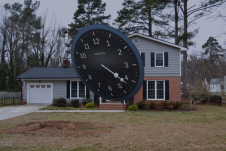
4,22
